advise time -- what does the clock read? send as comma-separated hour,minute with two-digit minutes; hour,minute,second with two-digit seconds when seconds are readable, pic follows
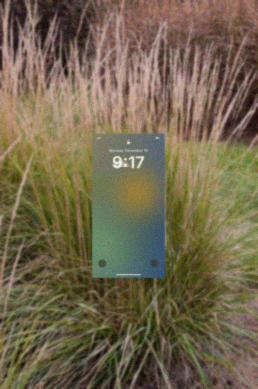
9,17
